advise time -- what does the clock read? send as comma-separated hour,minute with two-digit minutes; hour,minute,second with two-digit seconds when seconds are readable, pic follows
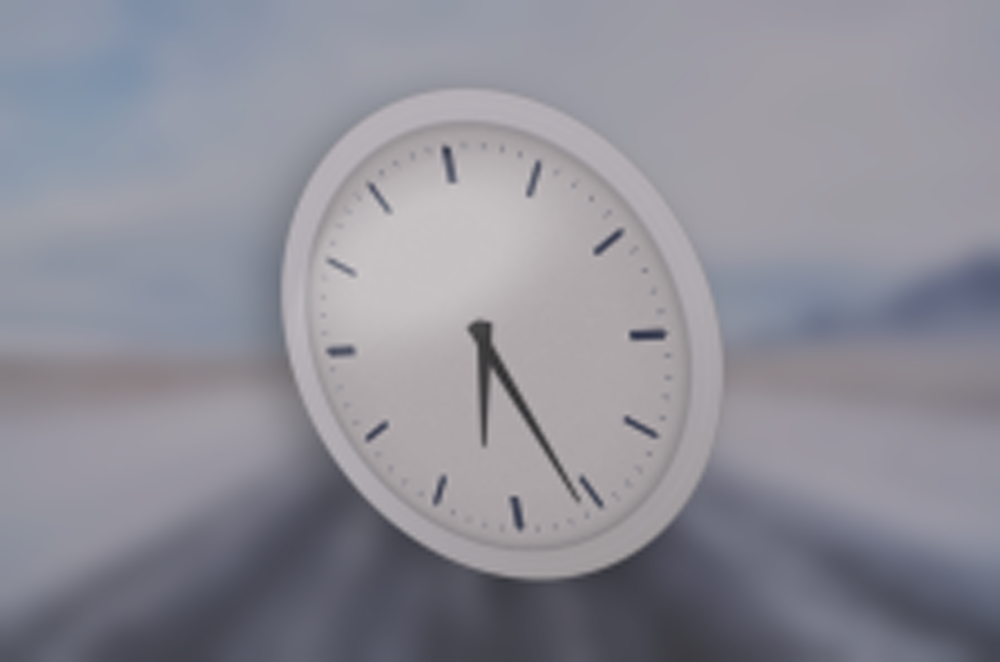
6,26
